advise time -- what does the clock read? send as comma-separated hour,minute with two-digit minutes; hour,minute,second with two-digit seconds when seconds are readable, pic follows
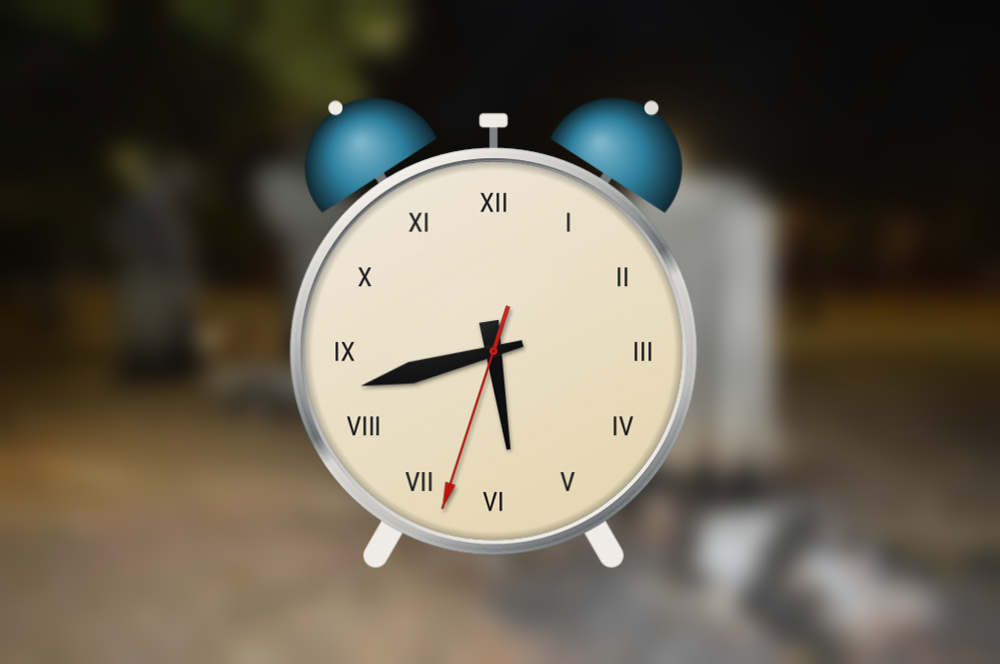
5,42,33
